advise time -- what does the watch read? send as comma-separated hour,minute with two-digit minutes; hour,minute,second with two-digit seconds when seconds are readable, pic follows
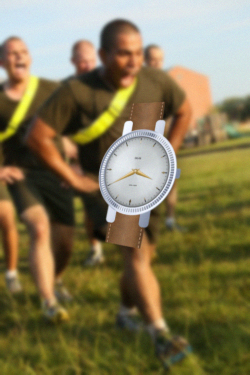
3,40
